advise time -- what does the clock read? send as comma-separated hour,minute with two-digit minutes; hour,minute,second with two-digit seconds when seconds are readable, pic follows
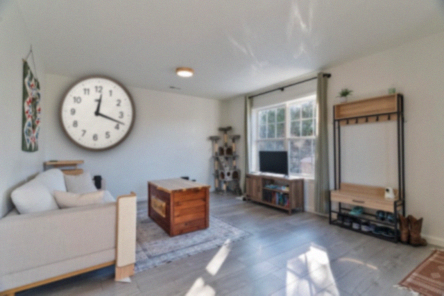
12,18
